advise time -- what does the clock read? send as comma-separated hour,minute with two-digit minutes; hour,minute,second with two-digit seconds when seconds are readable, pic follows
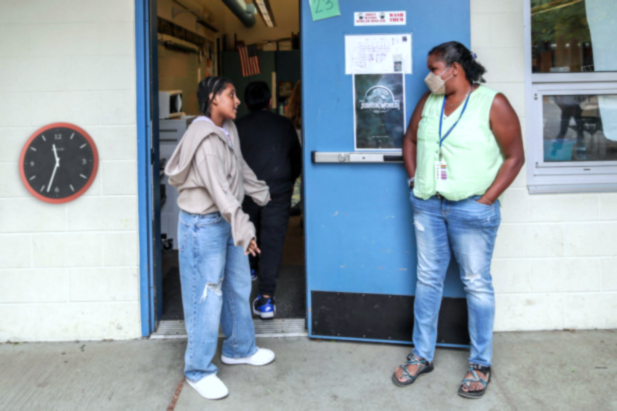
11,33
